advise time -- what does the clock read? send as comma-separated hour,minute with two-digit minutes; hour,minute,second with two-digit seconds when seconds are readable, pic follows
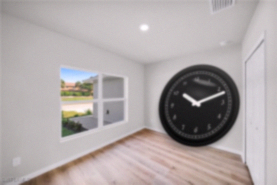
10,12
